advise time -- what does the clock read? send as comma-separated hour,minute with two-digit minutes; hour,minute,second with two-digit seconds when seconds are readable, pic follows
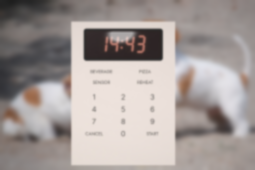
14,43
